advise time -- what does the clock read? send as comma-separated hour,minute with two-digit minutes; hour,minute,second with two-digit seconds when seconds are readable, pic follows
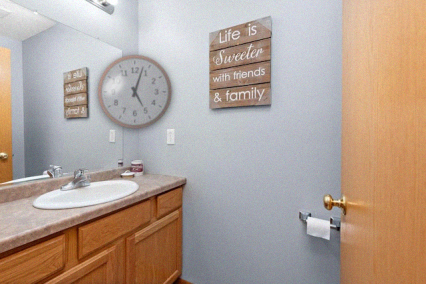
5,03
